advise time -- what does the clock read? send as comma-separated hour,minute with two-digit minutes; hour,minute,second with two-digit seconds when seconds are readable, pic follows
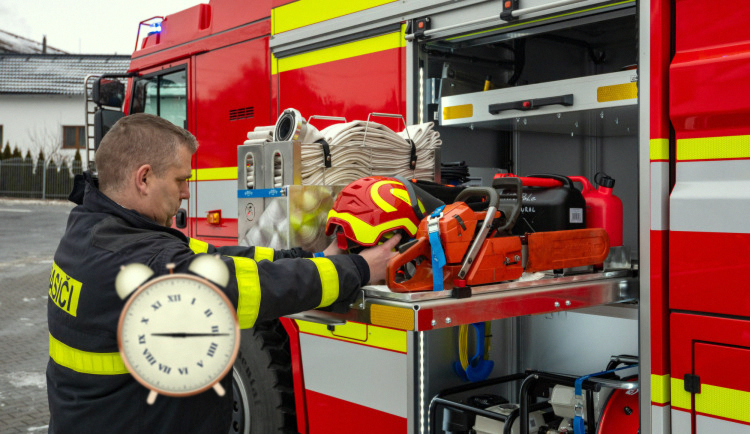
9,16
